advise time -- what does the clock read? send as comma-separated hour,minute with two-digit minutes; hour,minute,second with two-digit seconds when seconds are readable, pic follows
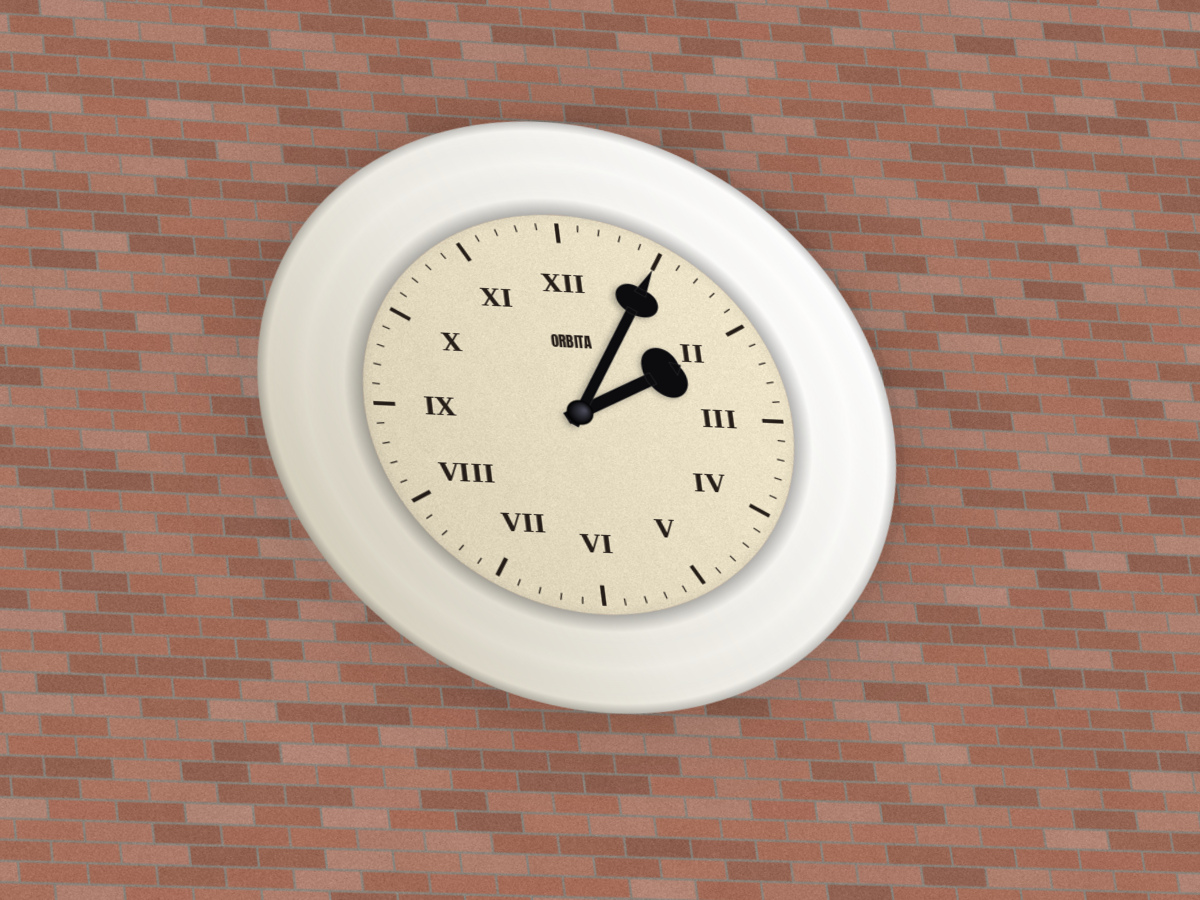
2,05
